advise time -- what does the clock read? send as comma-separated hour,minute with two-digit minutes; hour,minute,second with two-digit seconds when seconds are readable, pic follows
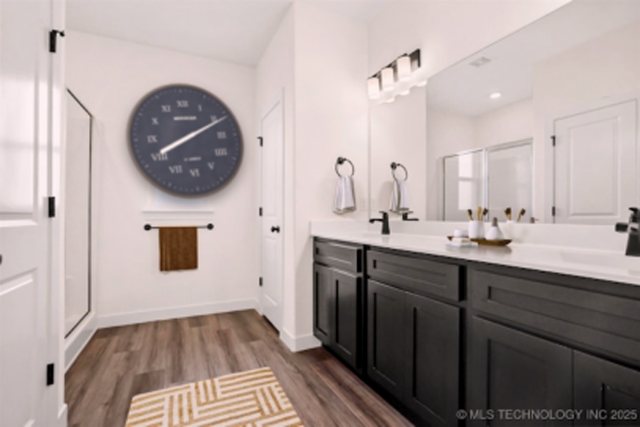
8,11
